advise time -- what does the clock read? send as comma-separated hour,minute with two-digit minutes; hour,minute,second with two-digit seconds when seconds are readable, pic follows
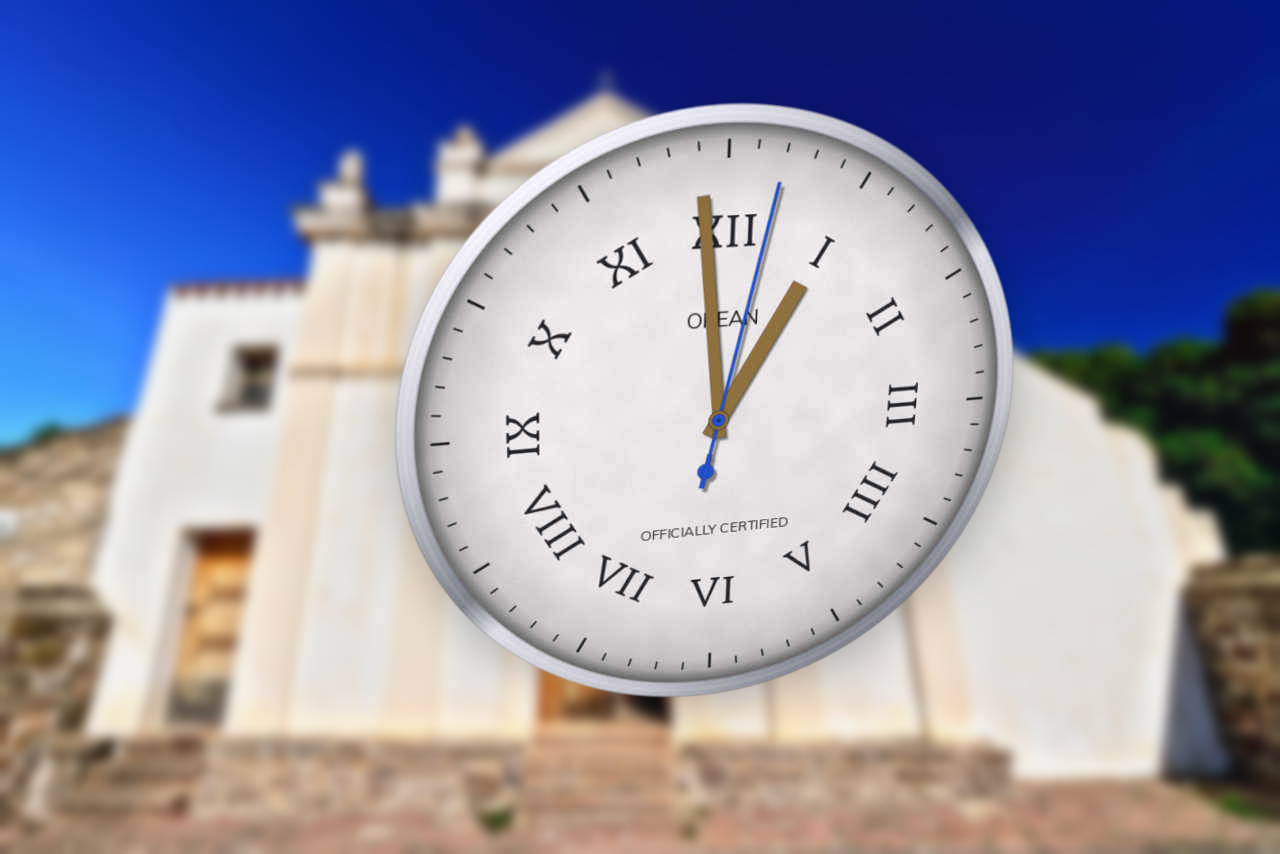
12,59,02
